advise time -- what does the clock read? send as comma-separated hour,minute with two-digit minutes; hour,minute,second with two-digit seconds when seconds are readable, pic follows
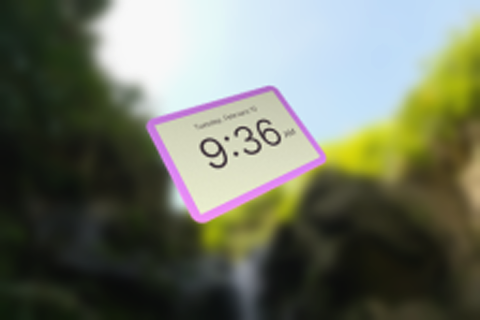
9,36
